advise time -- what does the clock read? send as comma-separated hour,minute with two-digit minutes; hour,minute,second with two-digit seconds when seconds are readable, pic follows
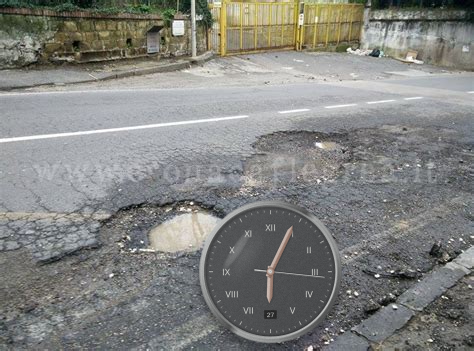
6,04,16
